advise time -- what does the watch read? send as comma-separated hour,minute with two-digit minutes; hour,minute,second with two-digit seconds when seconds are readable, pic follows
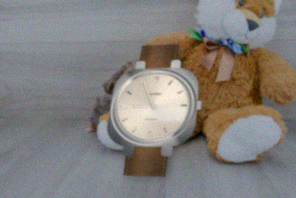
8,56
